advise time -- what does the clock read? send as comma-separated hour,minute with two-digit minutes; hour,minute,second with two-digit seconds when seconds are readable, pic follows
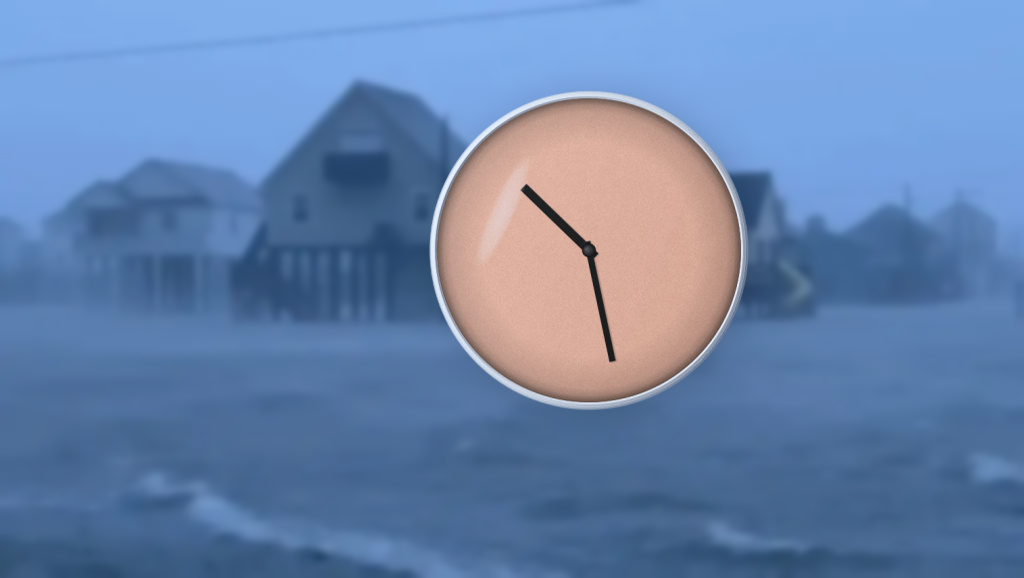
10,28
